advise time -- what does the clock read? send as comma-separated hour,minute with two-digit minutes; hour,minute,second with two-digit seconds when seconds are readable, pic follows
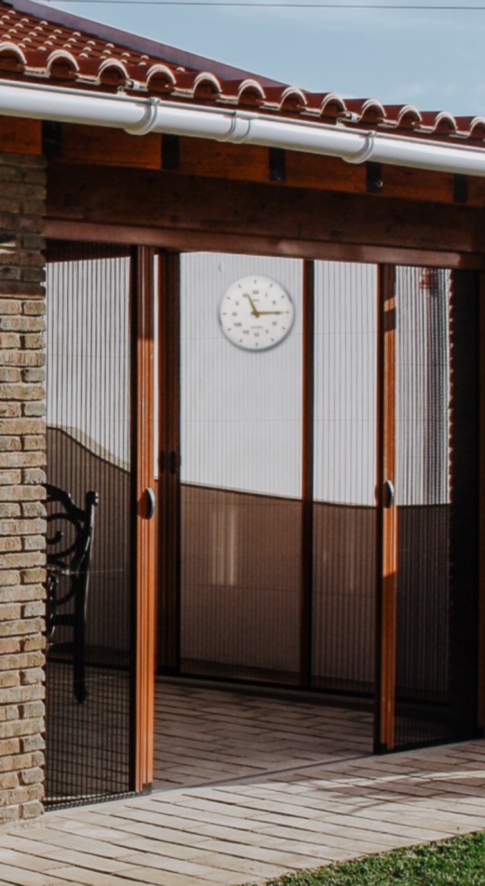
11,15
